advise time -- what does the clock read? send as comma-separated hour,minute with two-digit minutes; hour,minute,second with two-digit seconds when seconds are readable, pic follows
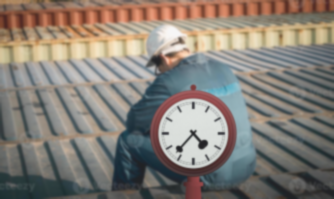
4,37
